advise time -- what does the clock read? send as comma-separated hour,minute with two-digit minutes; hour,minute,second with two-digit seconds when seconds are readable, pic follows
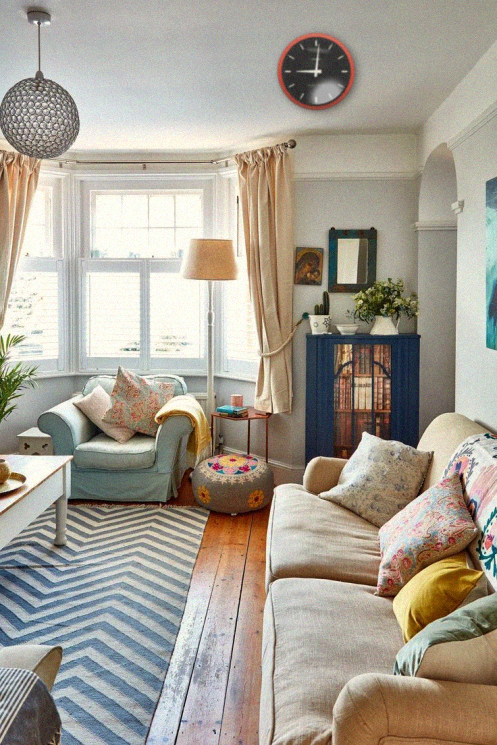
9,01
